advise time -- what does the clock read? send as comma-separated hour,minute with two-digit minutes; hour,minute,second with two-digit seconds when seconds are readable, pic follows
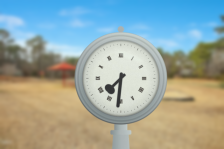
7,31
